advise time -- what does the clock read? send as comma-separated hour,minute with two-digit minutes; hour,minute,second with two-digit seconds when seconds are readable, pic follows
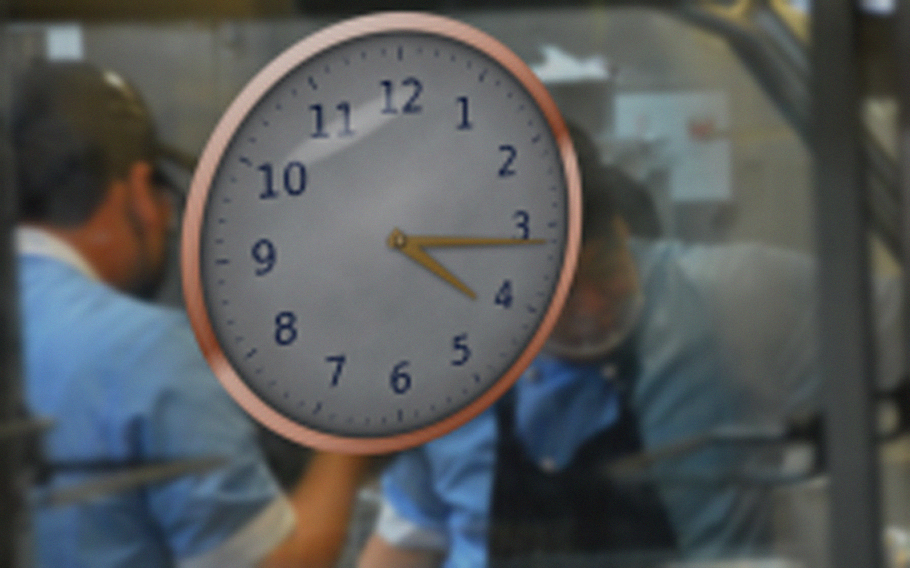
4,16
